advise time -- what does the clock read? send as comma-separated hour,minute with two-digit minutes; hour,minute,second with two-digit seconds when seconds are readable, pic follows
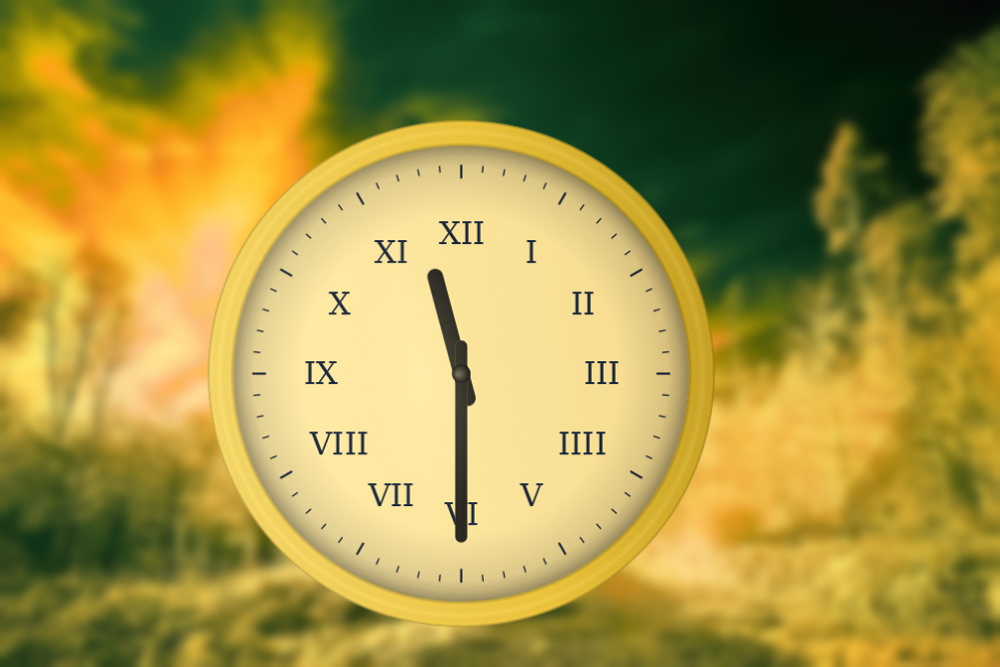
11,30
